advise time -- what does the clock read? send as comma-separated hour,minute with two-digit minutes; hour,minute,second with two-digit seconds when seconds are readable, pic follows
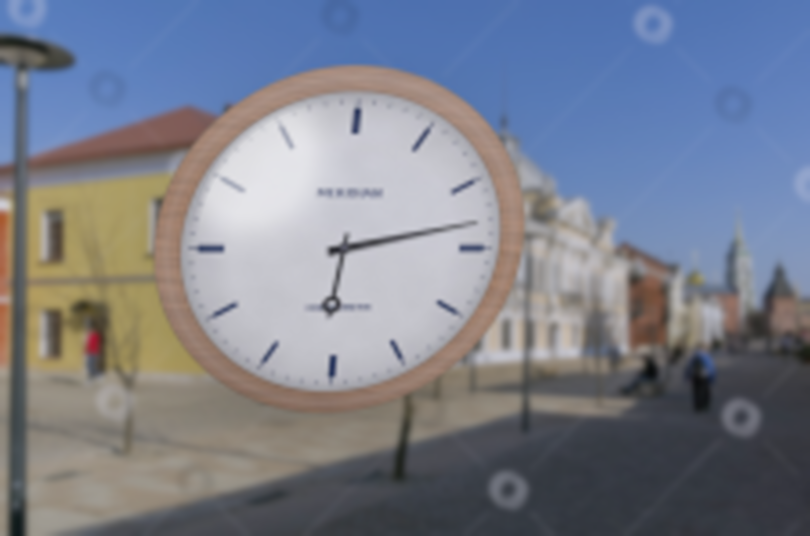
6,13
